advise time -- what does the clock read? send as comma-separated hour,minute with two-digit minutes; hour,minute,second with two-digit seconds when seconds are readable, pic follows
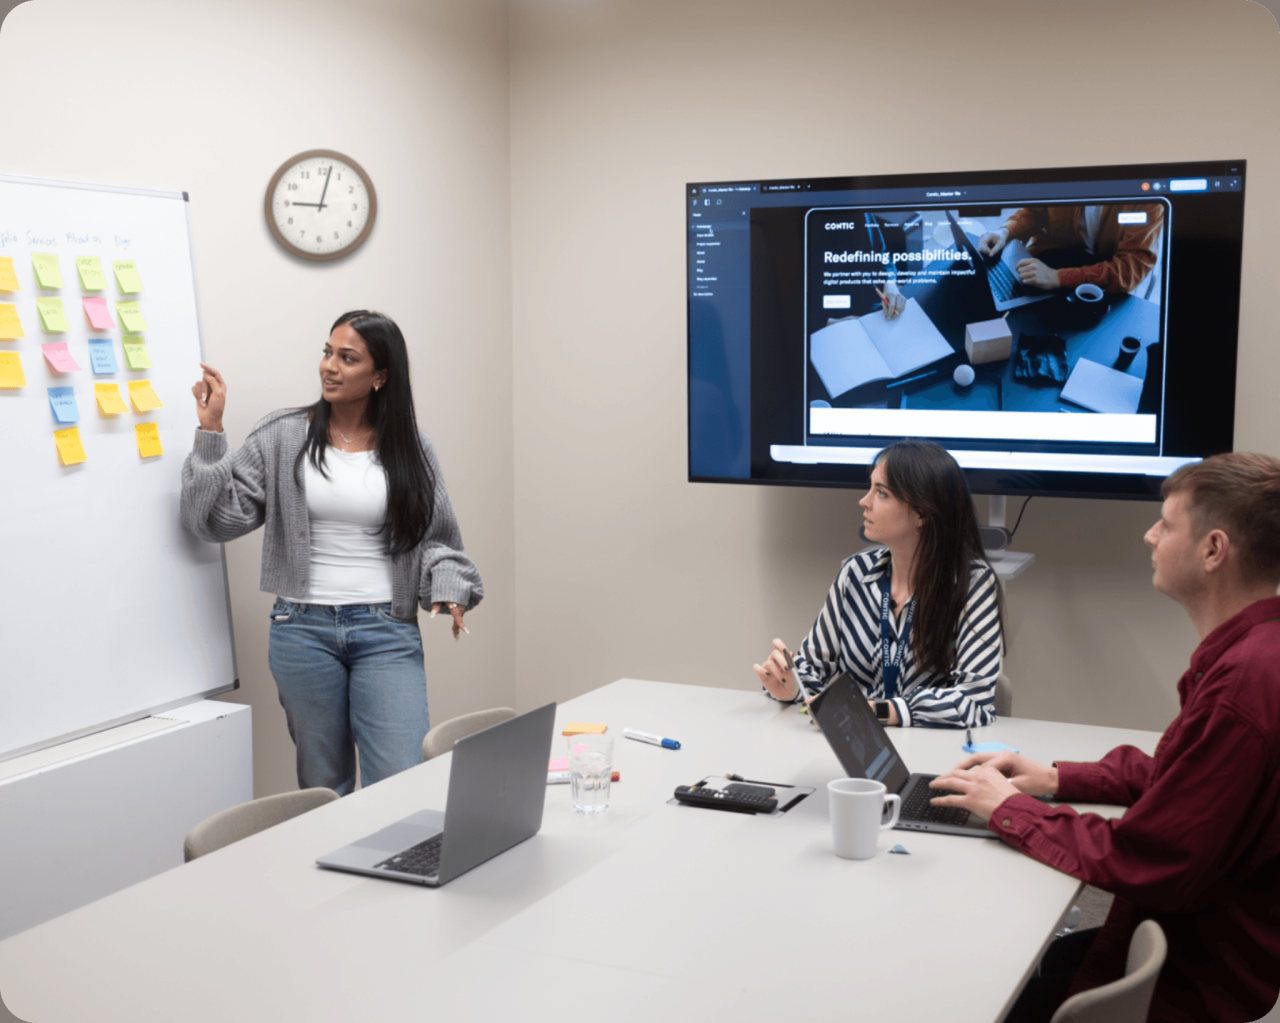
9,02
